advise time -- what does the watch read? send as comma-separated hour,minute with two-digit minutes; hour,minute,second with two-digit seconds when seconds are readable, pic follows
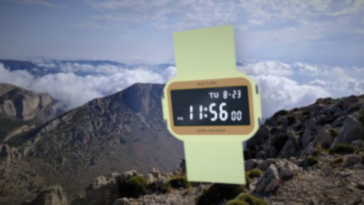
11,56
